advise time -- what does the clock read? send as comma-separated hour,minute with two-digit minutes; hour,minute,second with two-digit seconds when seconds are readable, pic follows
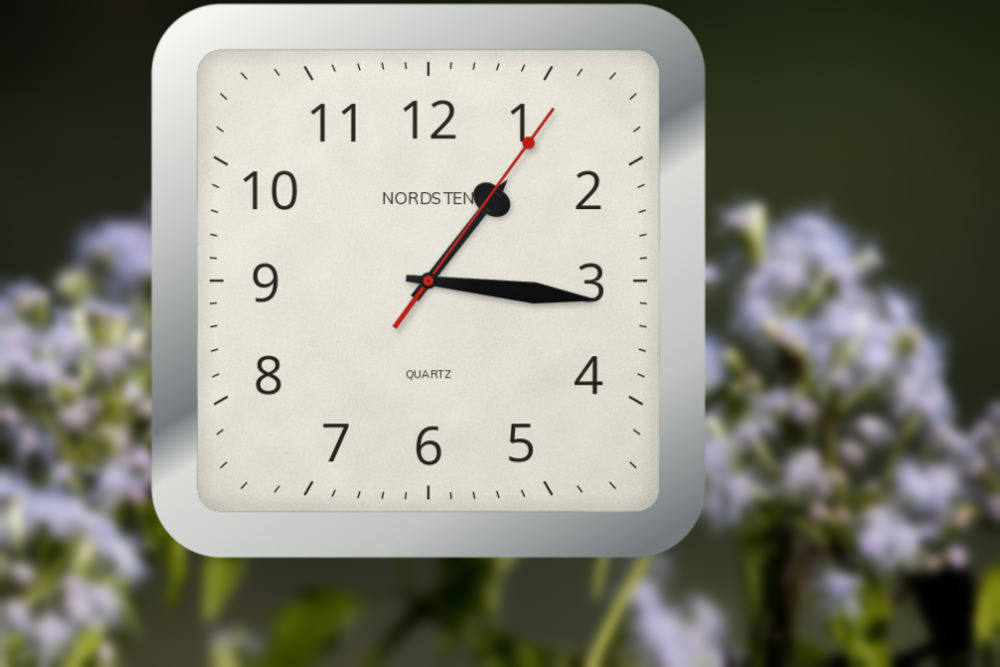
1,16,06
